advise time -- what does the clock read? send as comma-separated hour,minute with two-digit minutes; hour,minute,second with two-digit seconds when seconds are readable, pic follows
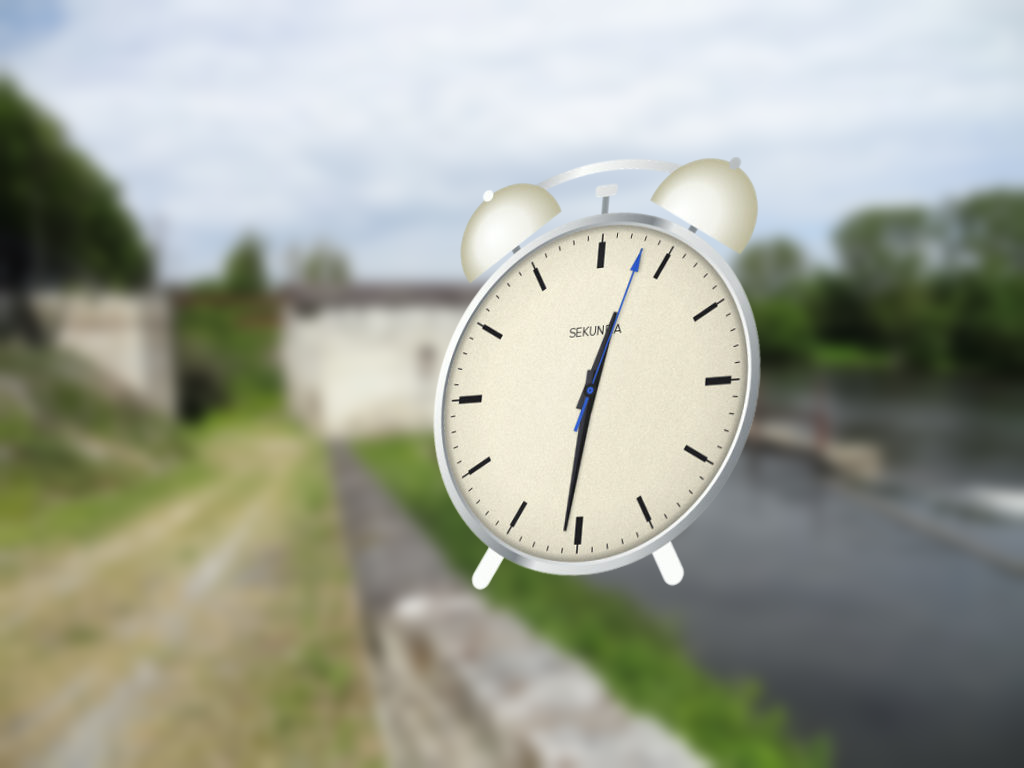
12,31,03
